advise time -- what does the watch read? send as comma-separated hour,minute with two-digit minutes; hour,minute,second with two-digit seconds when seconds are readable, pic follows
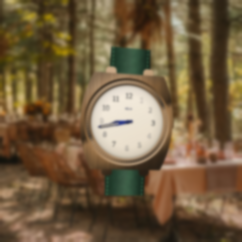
8,43
